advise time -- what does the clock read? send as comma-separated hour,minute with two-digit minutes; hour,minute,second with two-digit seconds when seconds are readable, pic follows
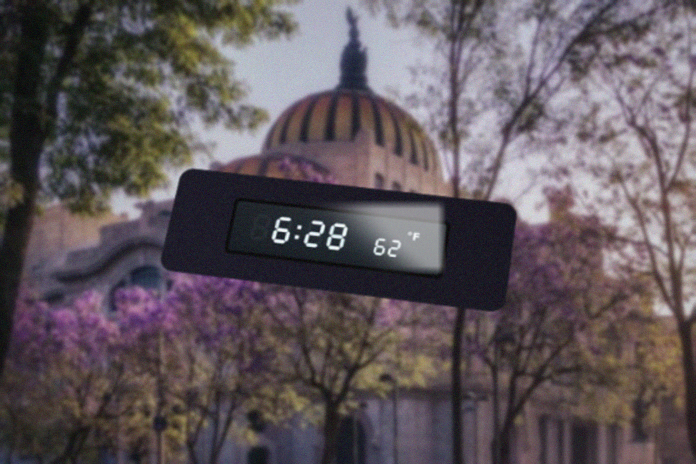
6,28
